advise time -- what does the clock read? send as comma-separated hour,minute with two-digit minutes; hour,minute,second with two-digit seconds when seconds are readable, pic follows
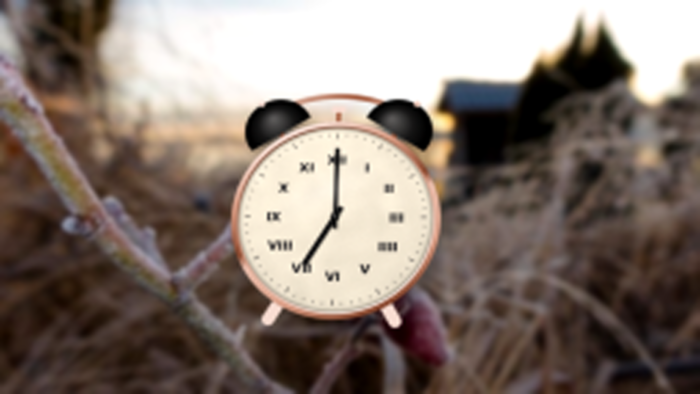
7,00
